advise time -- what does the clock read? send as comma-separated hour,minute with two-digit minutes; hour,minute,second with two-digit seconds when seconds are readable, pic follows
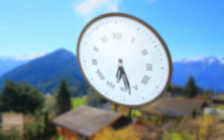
6,28
